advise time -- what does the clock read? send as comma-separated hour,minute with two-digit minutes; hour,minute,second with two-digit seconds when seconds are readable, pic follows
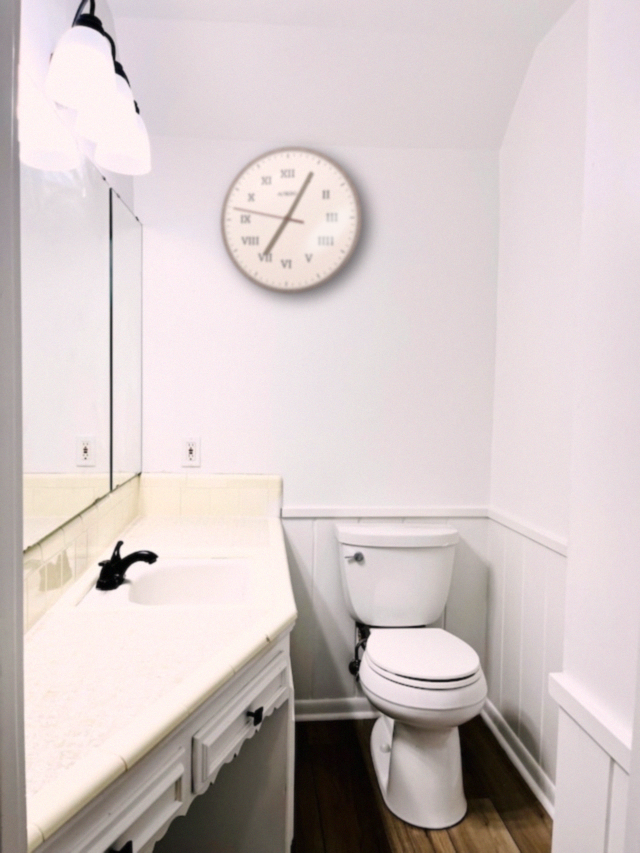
7,04,47
